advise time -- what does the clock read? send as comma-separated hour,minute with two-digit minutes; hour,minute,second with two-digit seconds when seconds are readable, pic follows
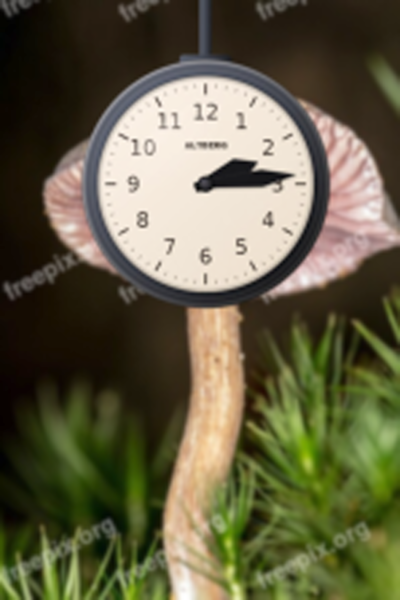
2,14
